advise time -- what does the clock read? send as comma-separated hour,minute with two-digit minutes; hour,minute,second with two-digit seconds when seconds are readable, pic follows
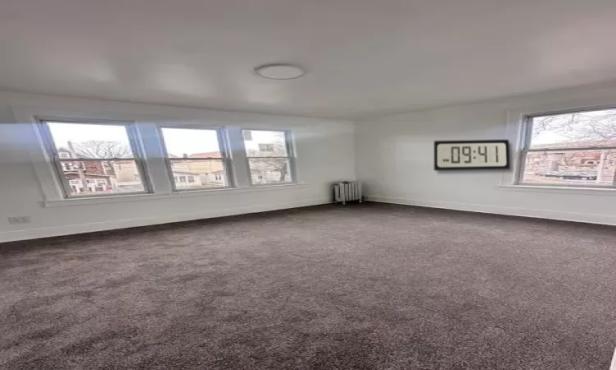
9,41
